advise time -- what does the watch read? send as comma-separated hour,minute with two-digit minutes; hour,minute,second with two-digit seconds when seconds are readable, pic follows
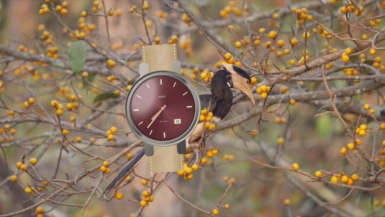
7,37
